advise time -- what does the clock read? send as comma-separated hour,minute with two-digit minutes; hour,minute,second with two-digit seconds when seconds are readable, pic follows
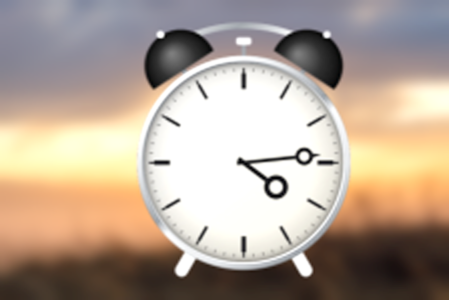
4,14
